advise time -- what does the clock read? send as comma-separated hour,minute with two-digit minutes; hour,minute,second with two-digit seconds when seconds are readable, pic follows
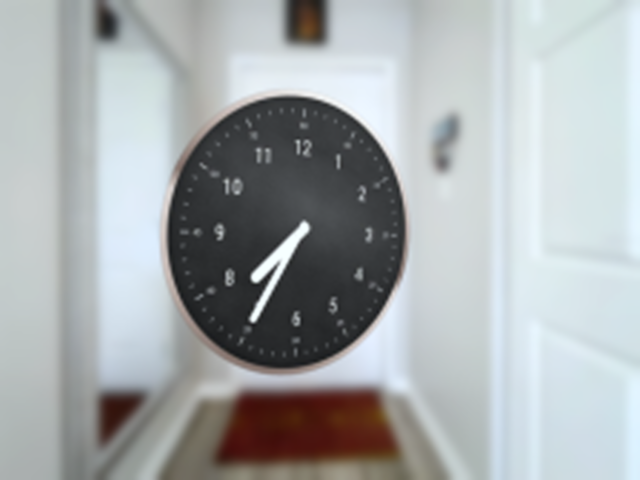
7,35
